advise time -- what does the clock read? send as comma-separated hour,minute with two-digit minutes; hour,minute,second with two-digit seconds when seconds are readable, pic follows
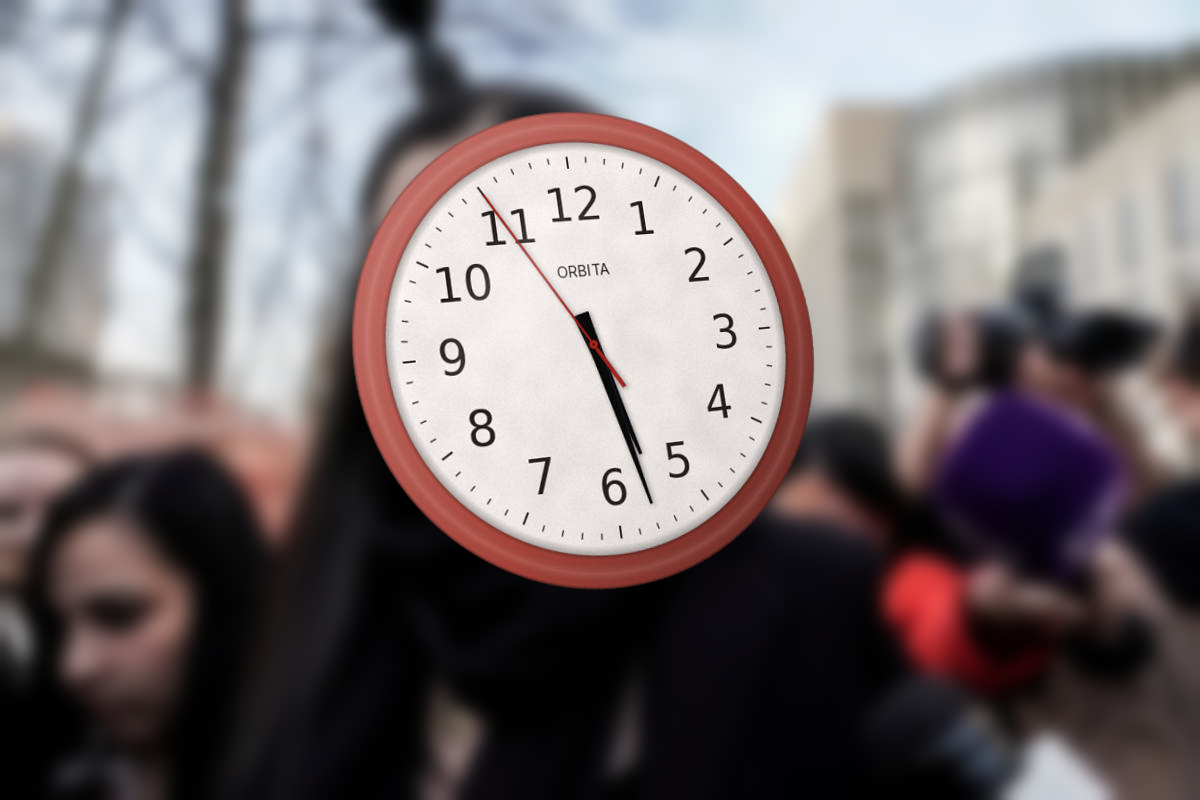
5,27,55
